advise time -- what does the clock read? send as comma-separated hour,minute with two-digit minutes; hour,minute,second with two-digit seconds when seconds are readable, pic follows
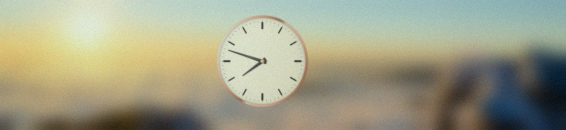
7,48
